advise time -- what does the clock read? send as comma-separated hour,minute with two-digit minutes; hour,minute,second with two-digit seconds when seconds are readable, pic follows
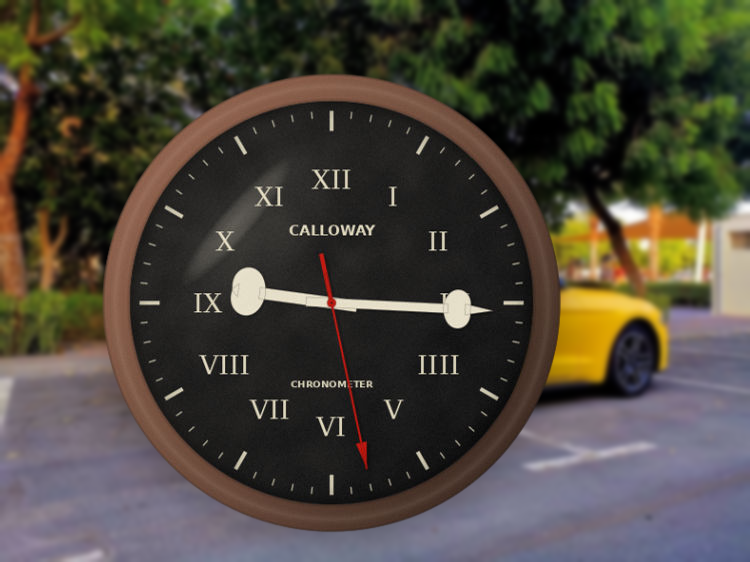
9,15,28
